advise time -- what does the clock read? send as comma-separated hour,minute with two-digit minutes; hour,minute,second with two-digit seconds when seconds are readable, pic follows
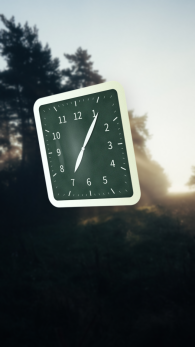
7,06
